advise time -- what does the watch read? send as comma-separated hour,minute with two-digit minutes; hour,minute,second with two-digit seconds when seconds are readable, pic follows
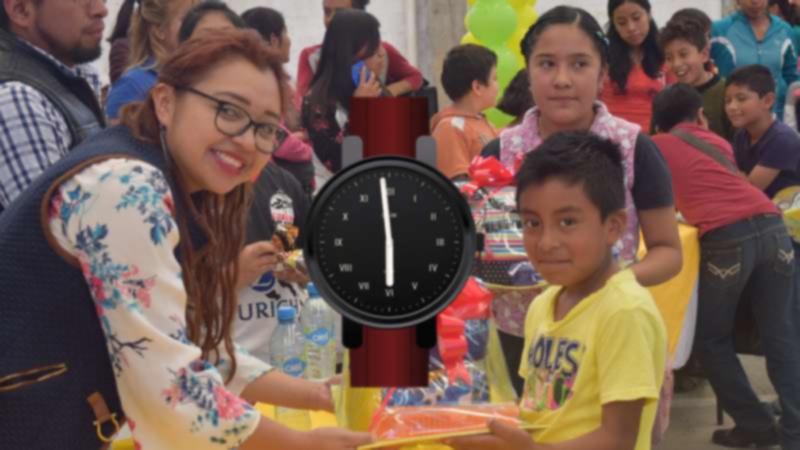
5,59
